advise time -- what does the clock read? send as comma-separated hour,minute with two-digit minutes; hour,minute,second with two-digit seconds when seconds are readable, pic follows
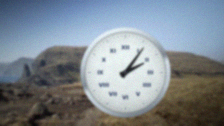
2,06
